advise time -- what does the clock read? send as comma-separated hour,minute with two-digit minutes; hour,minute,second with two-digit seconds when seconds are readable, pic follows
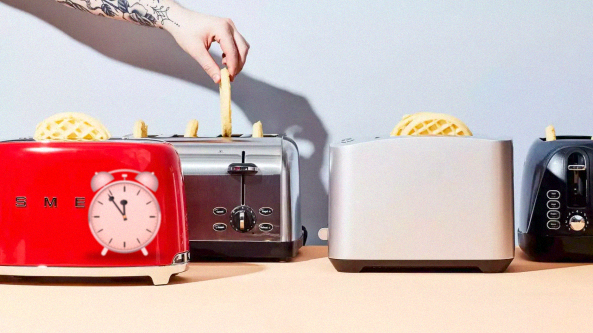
11,54
